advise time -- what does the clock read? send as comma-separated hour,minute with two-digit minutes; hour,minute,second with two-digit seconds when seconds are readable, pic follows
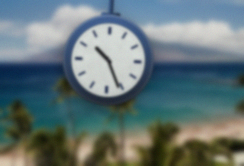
10,26
